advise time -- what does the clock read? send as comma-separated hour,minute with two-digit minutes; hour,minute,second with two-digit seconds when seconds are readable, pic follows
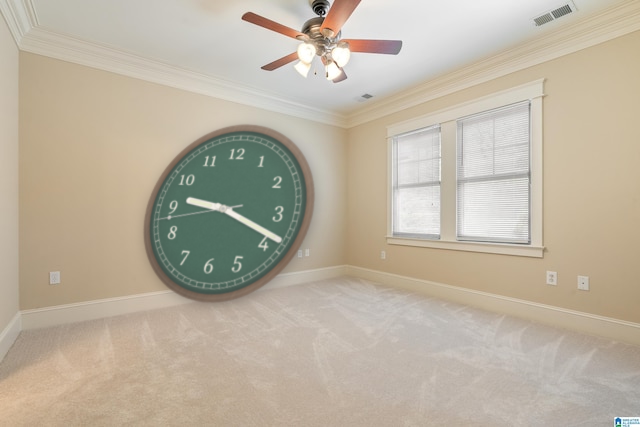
9,18,43
